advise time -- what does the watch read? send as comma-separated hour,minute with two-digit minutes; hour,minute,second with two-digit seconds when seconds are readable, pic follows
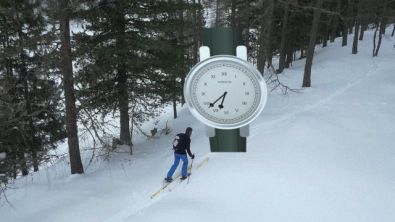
6,38
